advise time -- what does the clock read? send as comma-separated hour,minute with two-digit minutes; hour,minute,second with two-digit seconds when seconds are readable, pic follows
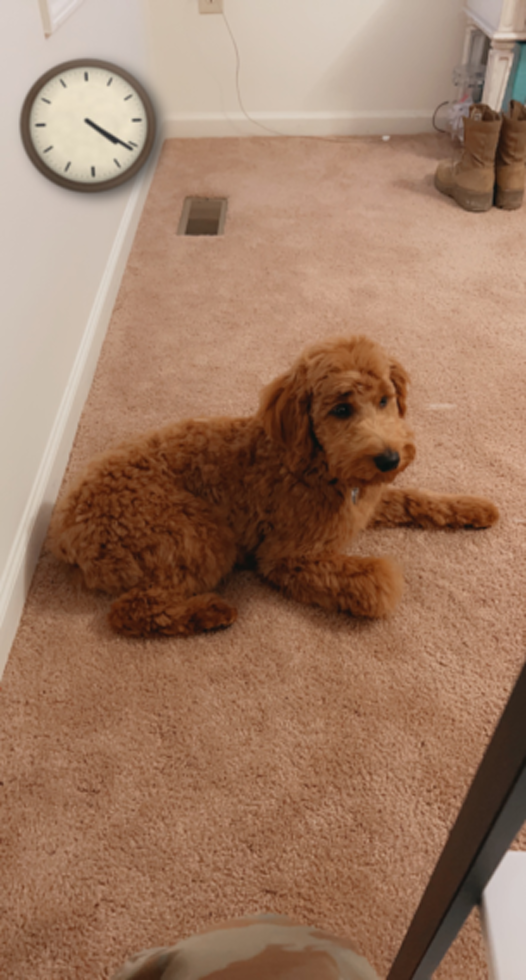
4,21
